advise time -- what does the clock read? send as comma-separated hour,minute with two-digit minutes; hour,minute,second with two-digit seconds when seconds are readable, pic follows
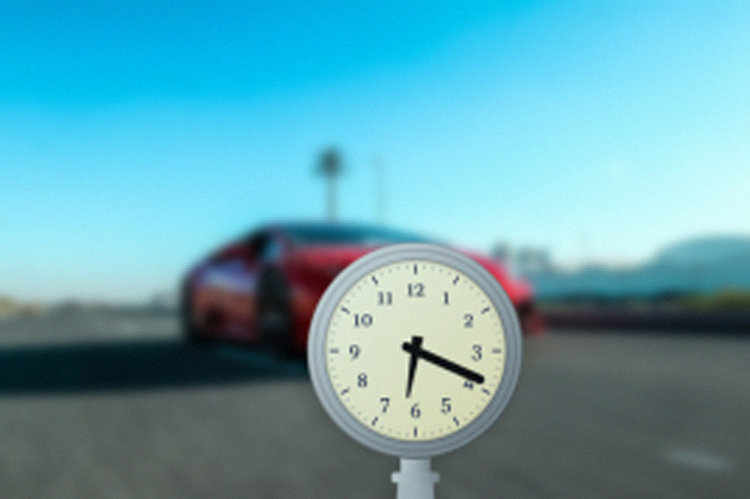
6,19
